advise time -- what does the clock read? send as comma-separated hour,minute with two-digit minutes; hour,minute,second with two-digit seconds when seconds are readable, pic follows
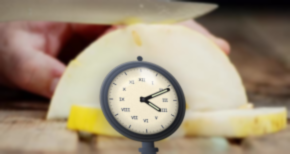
4,11
